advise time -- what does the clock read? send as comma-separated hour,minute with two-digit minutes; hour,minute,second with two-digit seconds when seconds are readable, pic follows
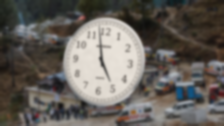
4,58
